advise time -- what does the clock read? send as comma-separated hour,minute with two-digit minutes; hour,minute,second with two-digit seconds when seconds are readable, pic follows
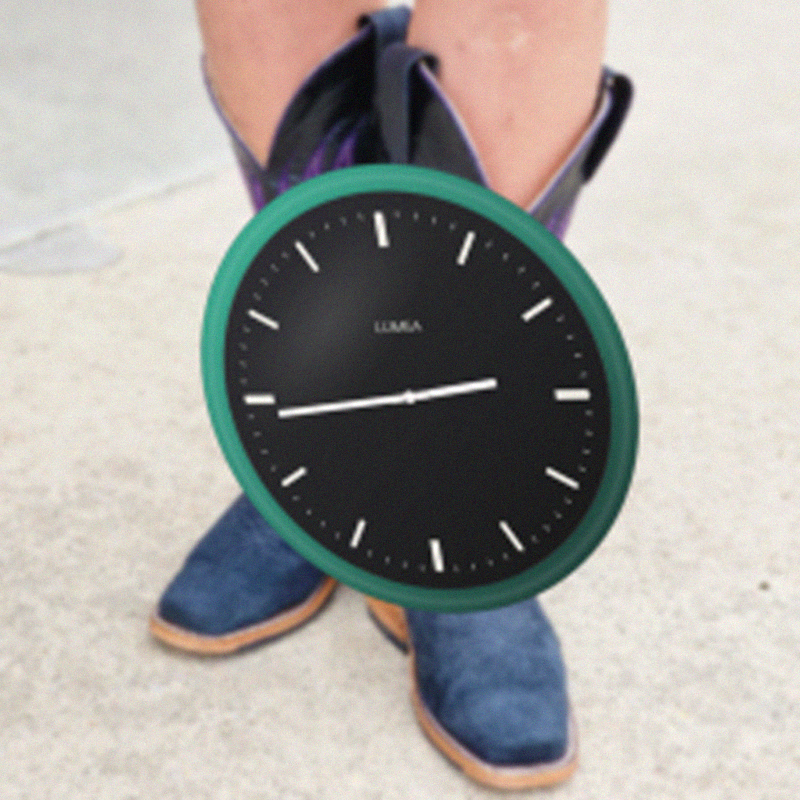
2,44
